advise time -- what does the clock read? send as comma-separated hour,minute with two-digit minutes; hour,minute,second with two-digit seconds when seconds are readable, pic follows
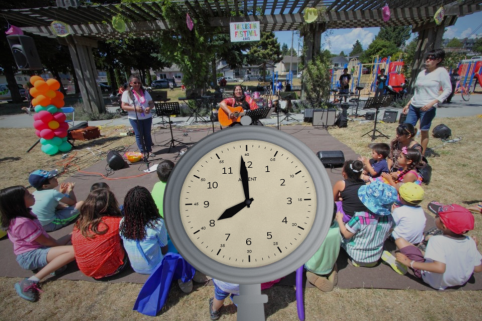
7,59
